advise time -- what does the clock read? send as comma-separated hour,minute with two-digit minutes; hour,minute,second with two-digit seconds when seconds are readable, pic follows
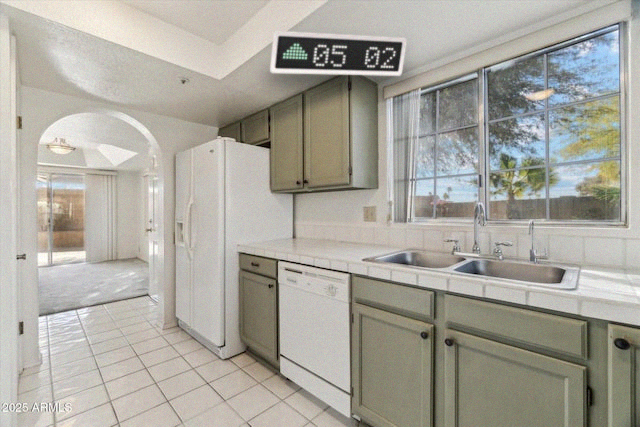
5,02
